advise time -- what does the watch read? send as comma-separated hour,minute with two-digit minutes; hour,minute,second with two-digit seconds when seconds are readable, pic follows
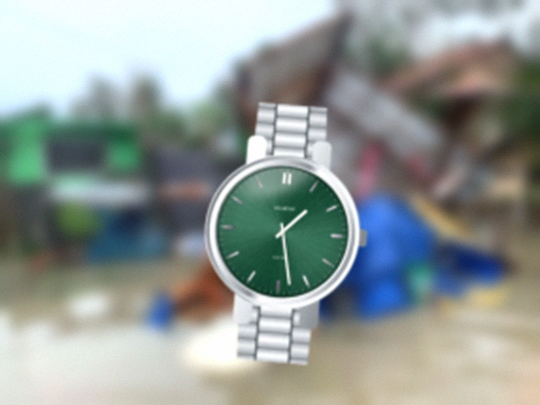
1,28
